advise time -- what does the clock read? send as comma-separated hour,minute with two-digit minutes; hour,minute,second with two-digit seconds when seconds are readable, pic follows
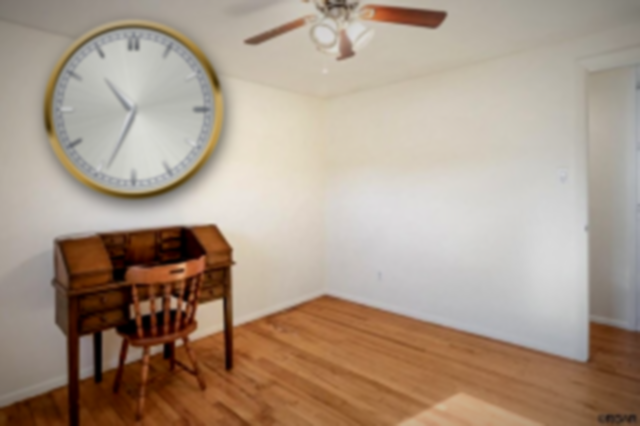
10,34
